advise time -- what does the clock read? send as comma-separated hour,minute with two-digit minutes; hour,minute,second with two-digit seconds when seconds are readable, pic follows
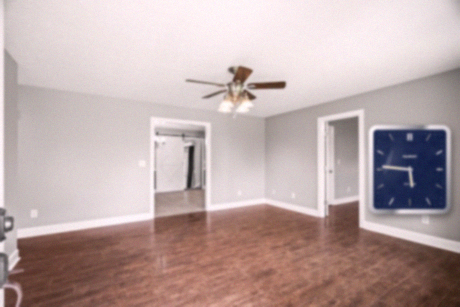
5,46
